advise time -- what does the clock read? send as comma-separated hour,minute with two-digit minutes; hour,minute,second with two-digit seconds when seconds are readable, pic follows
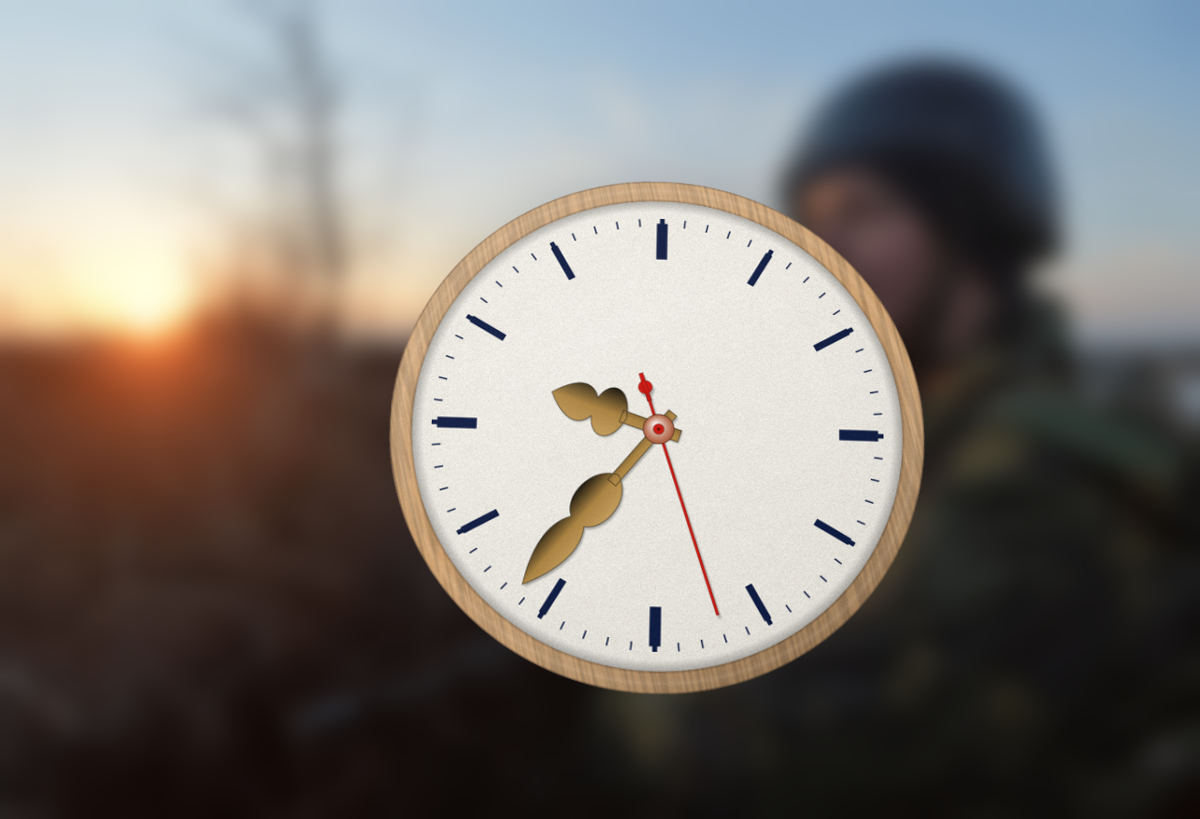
9,36,27
